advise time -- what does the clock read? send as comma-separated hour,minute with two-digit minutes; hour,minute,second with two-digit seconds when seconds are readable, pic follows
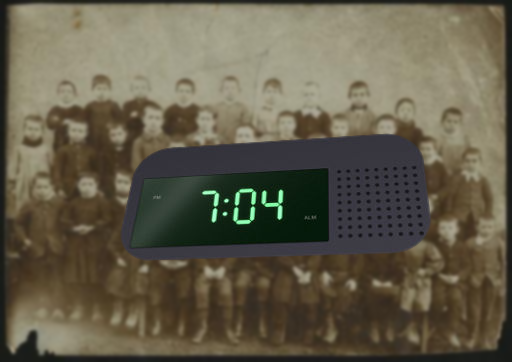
7,04
